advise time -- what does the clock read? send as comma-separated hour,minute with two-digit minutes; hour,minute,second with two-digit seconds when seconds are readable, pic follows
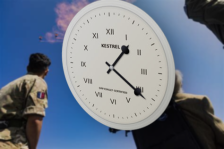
1,21
